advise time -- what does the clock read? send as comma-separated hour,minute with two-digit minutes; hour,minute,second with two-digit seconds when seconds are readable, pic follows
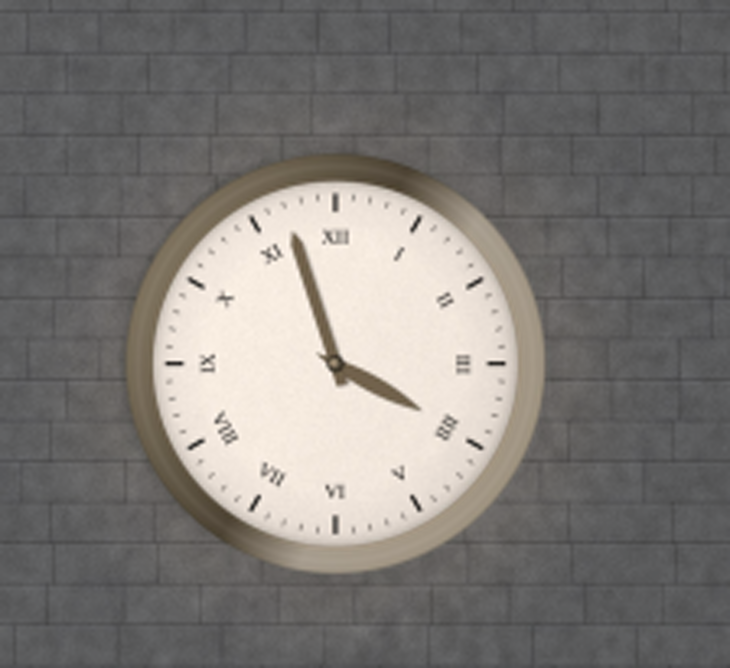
3,57
